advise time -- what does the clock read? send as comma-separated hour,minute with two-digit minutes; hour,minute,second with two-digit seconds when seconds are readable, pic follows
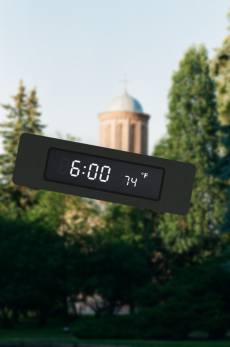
6,00
